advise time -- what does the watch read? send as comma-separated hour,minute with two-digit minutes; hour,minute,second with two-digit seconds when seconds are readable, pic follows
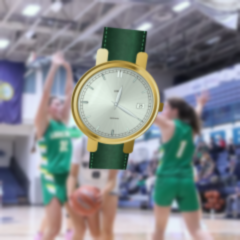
12,20
